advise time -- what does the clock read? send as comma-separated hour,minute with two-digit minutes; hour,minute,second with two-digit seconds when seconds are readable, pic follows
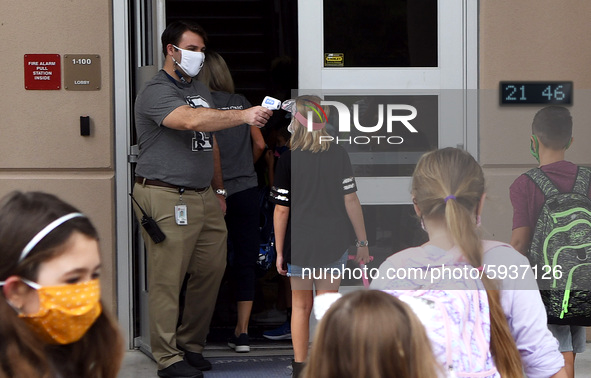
21,46
